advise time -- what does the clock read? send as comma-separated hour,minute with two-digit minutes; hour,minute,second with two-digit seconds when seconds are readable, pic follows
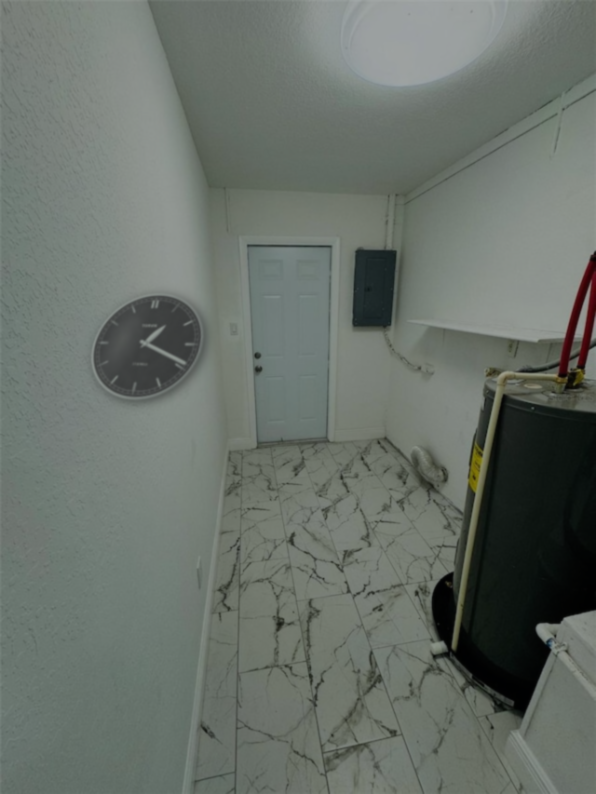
1,19
